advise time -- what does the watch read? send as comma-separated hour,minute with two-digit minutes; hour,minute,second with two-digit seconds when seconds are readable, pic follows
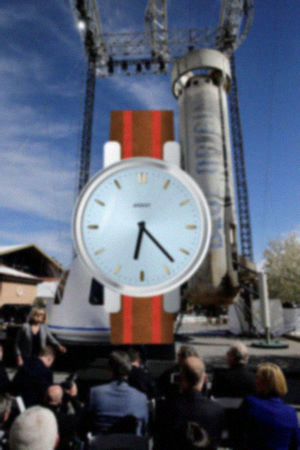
6,23
